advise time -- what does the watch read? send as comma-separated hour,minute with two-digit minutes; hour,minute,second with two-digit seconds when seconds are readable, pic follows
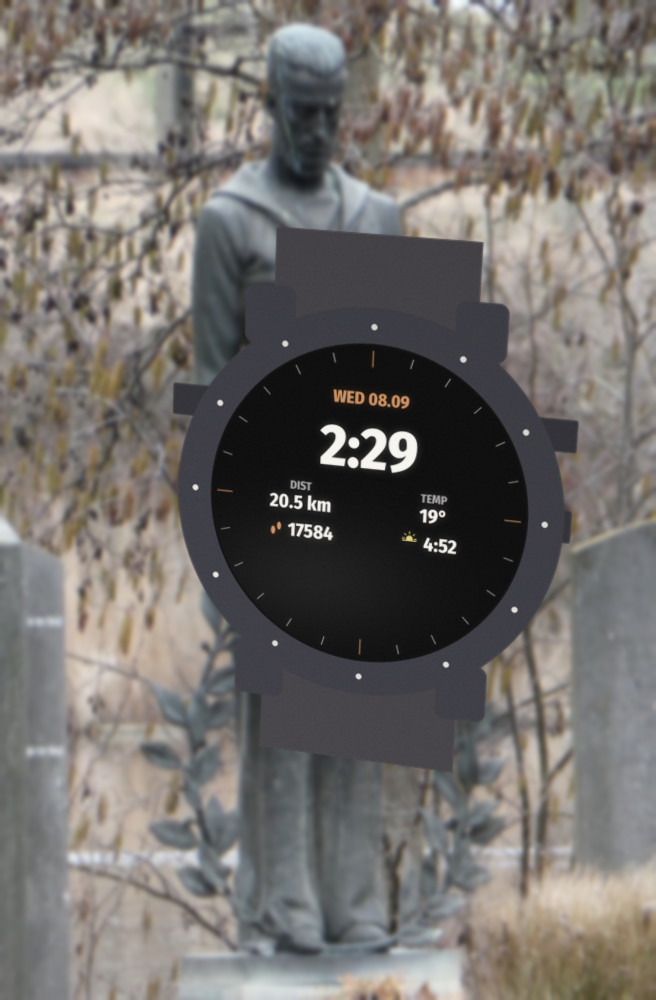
2,29
